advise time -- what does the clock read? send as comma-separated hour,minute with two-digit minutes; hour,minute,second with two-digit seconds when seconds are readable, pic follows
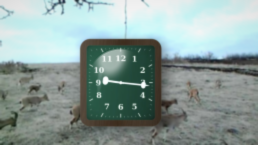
9,16
